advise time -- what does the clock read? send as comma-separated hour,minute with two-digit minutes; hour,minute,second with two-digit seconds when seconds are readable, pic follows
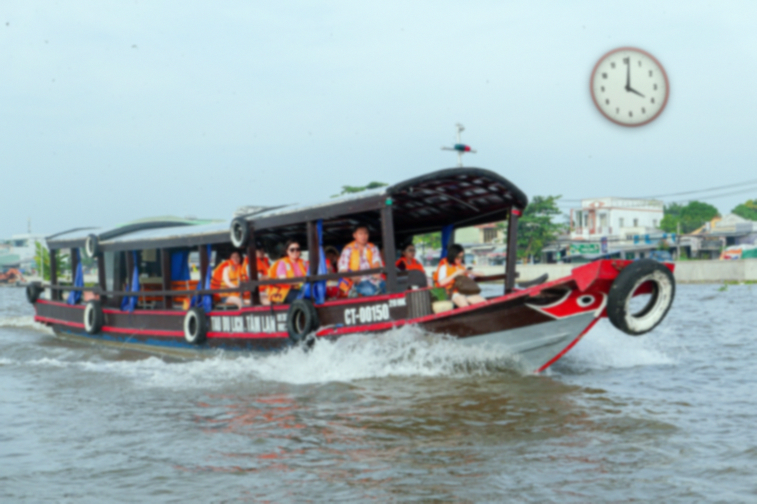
4,01
